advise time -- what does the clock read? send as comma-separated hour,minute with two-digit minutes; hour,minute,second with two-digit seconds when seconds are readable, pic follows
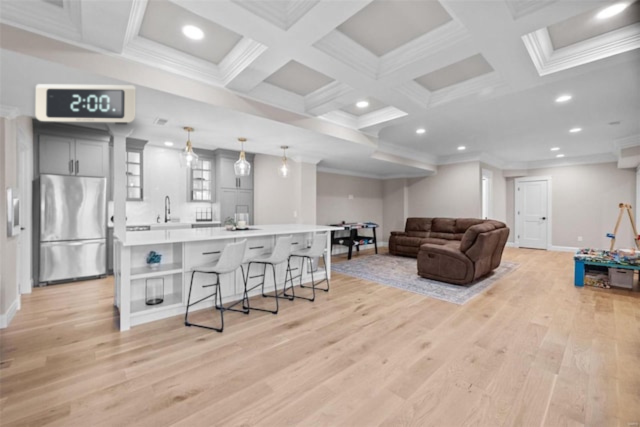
2,00
